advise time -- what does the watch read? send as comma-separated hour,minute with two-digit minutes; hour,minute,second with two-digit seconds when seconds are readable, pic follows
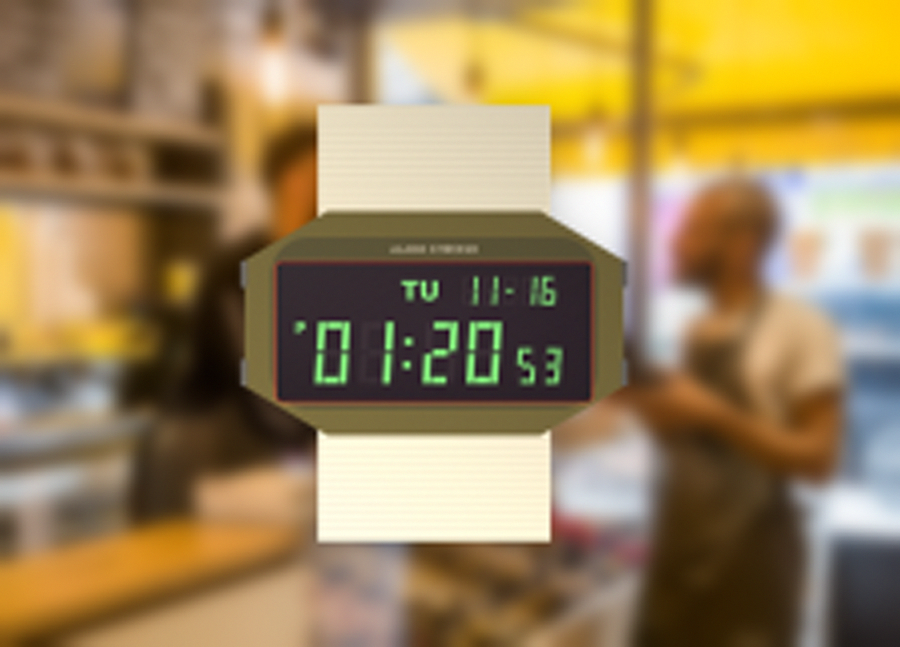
1,20,53
